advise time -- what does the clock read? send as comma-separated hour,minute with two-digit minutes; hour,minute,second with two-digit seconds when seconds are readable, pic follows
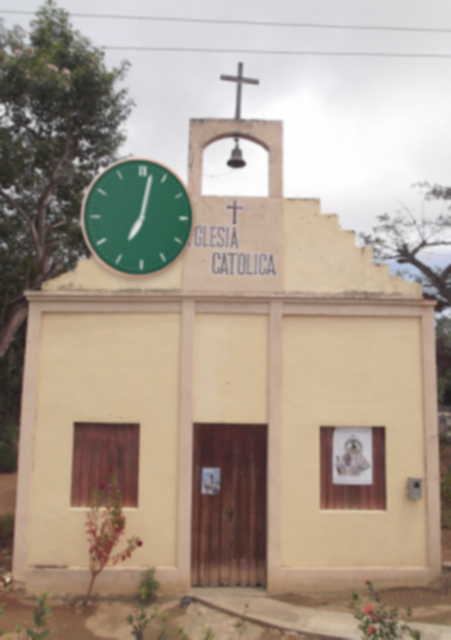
7,02
